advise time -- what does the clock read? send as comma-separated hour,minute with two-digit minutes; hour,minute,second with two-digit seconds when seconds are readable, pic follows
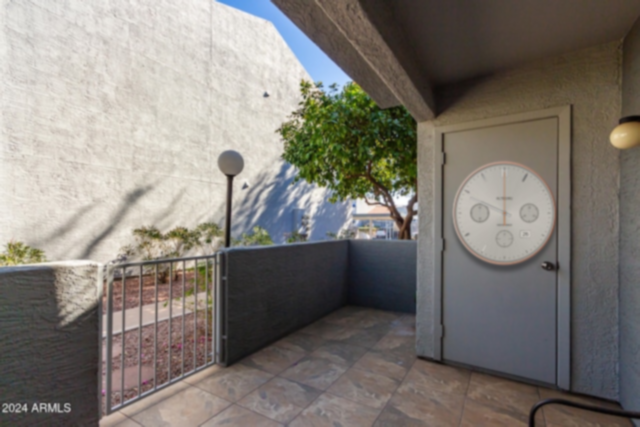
9,49
